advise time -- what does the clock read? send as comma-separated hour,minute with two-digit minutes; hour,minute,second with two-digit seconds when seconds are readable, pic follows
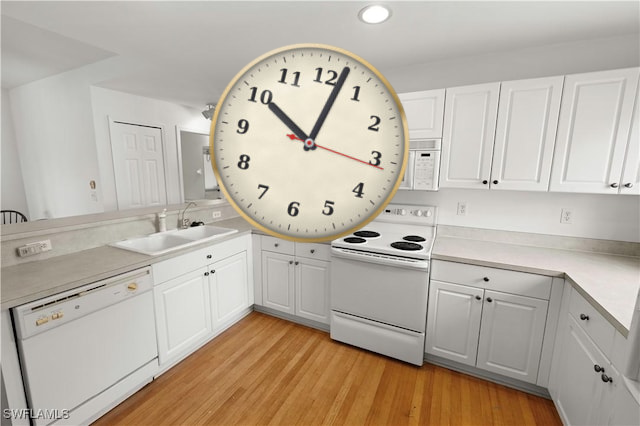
10,02,16
